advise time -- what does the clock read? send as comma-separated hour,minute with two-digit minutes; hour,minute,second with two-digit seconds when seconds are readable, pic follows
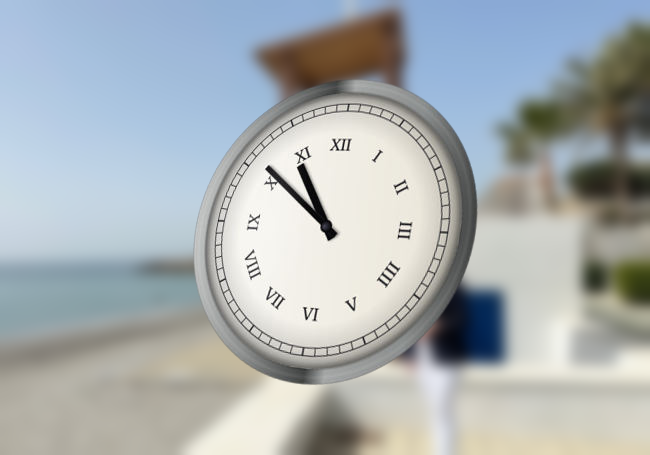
10,51
